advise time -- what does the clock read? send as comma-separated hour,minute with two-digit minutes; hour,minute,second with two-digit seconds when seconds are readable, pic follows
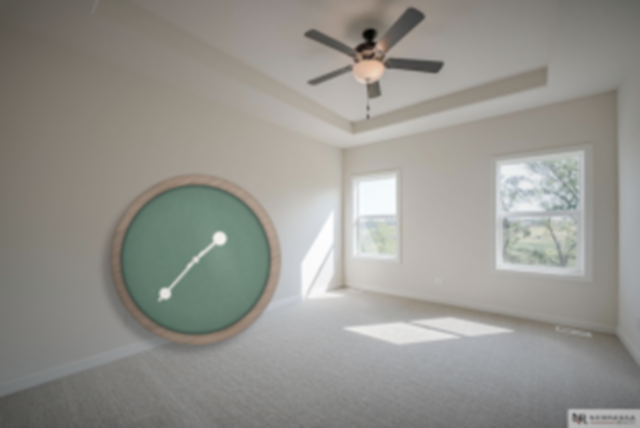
1,37
